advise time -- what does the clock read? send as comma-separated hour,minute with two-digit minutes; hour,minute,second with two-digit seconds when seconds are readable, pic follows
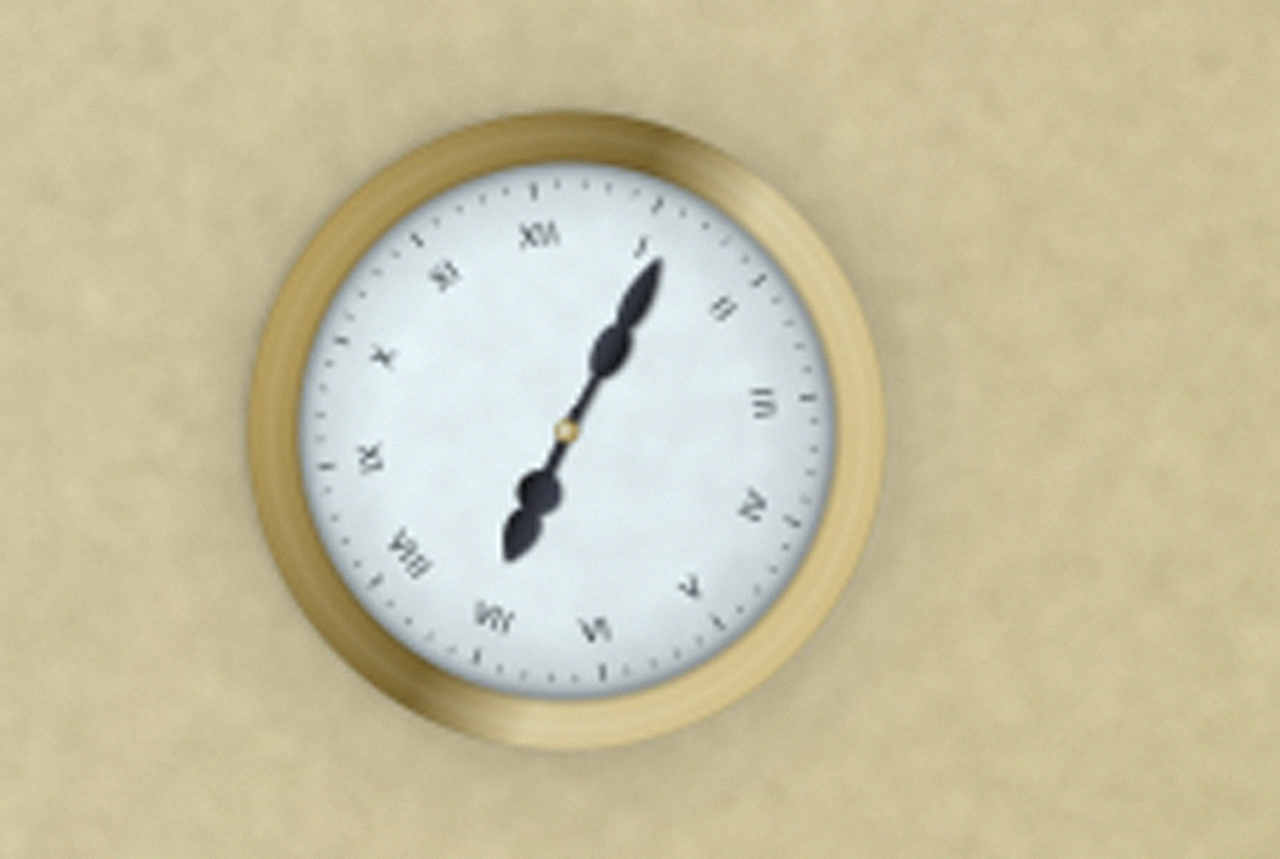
7,06
